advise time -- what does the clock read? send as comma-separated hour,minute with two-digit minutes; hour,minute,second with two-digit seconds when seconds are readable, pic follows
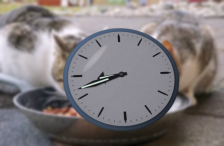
8,42
